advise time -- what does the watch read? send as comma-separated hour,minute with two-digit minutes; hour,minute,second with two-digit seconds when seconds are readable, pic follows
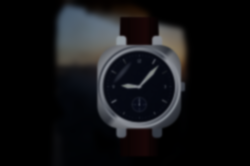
9,07
